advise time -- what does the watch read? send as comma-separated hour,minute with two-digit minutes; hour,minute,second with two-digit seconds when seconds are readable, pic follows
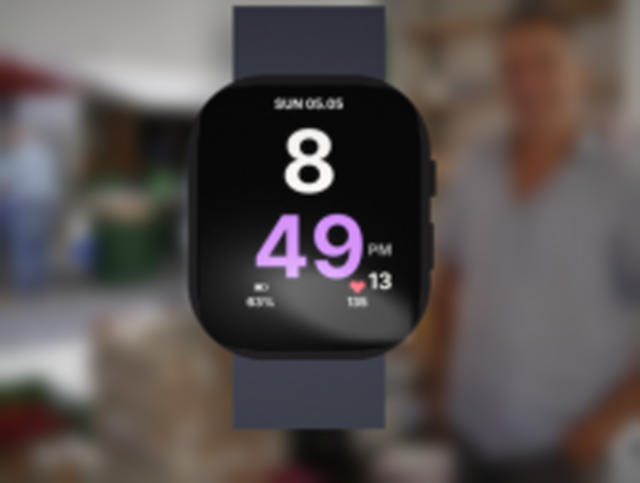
8,49,13
